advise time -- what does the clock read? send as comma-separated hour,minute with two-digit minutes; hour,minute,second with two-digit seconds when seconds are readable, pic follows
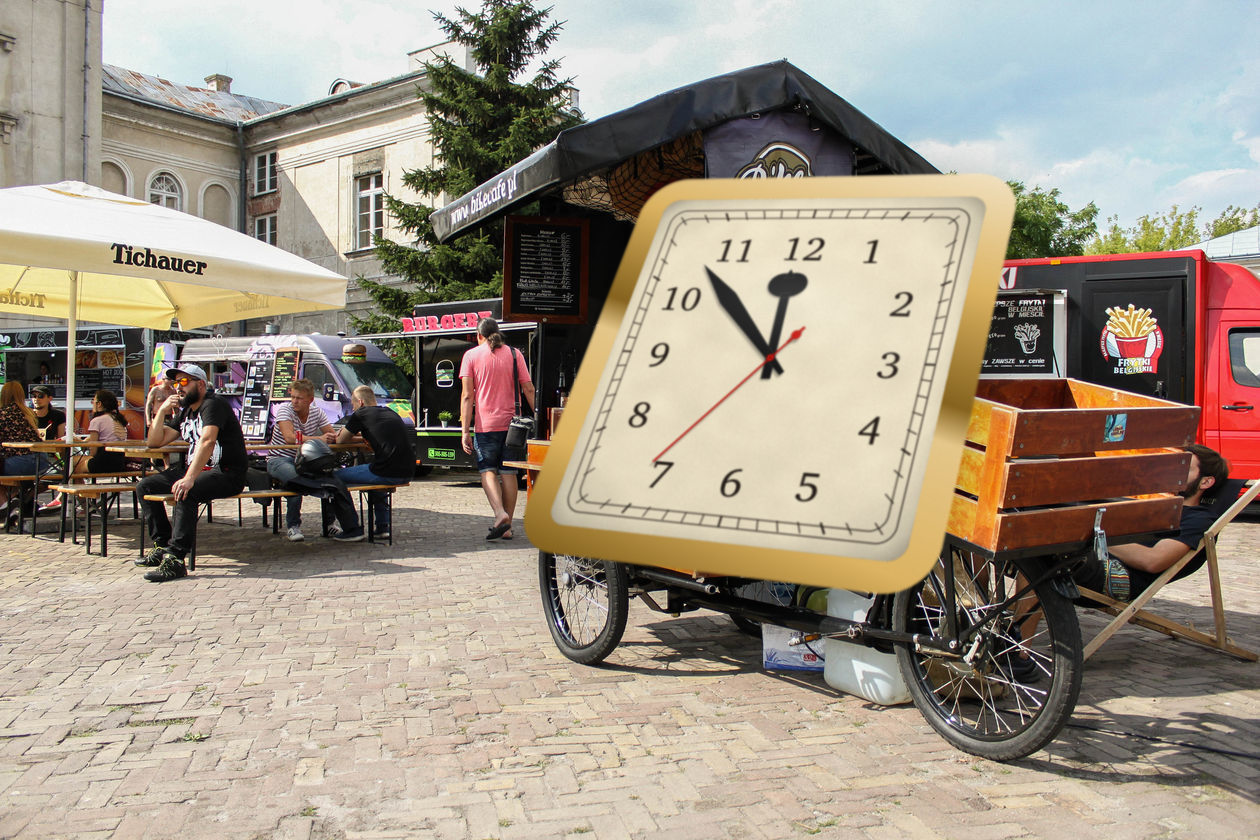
11,52,36
